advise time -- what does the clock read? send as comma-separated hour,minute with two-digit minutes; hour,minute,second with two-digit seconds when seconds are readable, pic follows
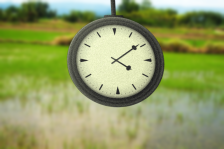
4,09
